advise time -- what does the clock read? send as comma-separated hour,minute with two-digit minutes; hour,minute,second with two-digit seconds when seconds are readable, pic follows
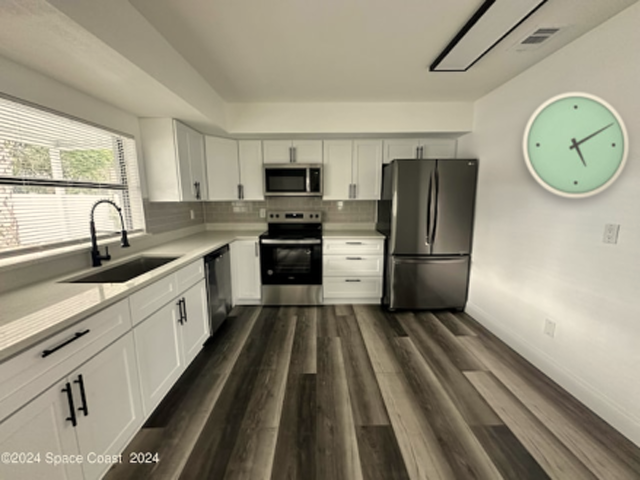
5,10
